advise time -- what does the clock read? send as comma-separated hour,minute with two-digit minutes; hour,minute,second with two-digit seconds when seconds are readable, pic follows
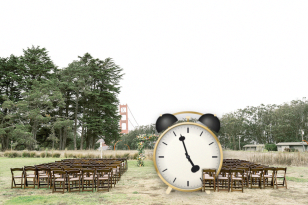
4,57
